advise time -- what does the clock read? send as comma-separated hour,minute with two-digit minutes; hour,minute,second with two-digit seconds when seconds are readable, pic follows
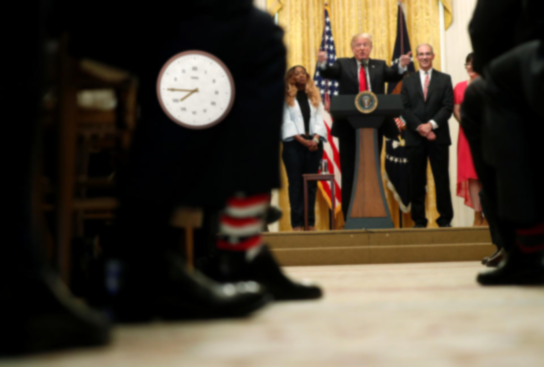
7,45
